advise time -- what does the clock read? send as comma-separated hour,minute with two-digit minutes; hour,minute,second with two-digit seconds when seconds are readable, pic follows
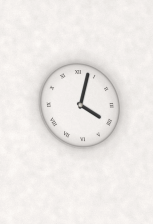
4,03
